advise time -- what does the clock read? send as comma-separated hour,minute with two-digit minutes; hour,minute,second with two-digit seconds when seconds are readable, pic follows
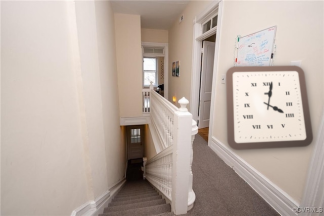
4,02
